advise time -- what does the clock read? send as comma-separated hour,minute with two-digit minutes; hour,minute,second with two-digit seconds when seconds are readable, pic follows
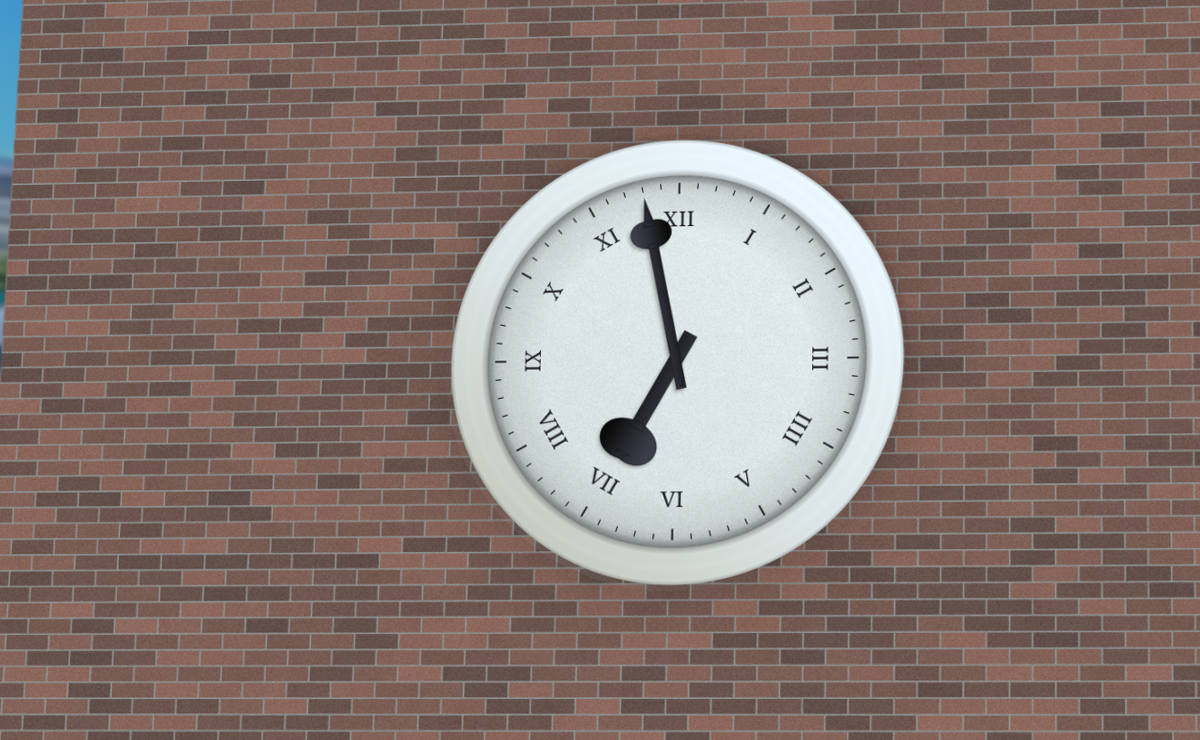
6,58
